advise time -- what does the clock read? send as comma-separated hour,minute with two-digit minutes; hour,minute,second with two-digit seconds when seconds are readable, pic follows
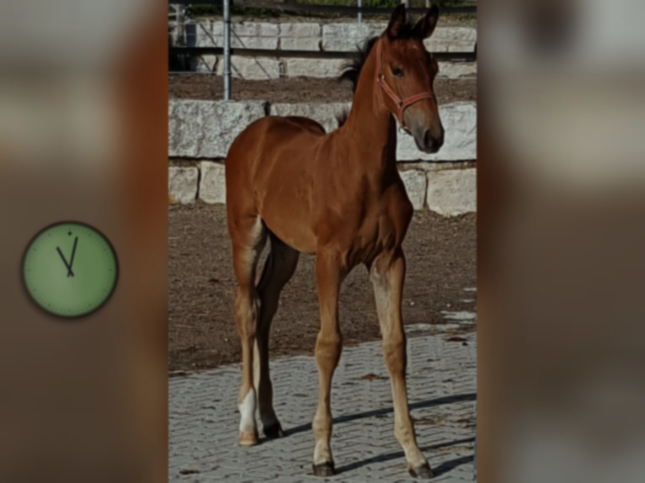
11,02
